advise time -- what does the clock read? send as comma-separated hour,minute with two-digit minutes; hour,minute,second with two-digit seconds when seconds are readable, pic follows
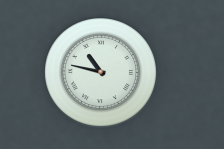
10,47
